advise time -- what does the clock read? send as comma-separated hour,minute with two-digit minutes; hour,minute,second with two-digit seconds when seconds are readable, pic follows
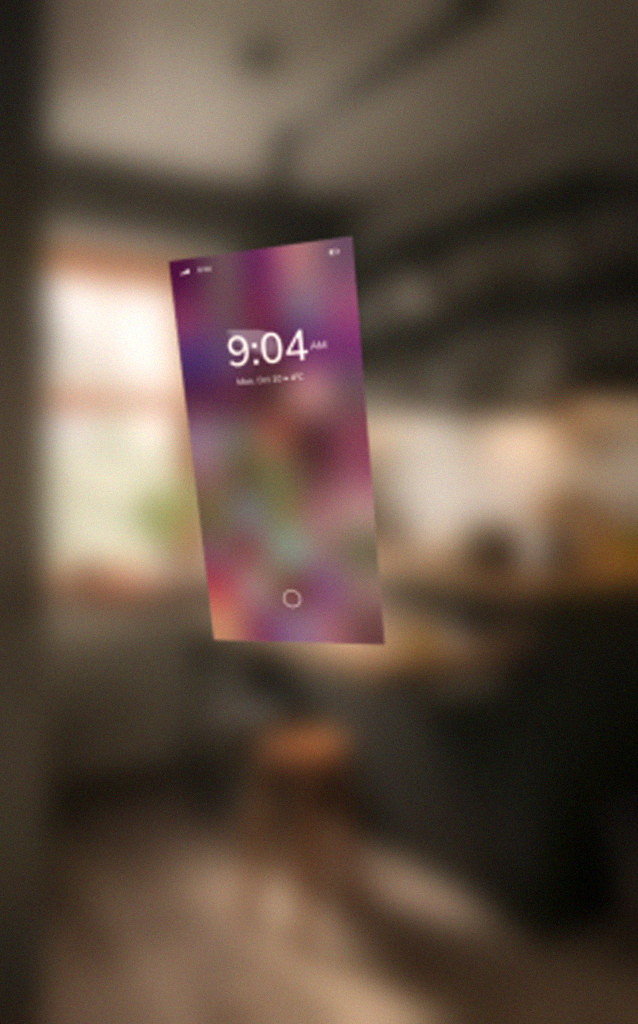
9,04
